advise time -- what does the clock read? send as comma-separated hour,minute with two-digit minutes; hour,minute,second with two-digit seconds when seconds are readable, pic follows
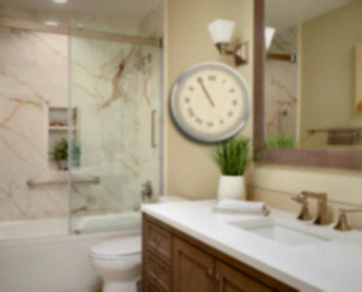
10,55
